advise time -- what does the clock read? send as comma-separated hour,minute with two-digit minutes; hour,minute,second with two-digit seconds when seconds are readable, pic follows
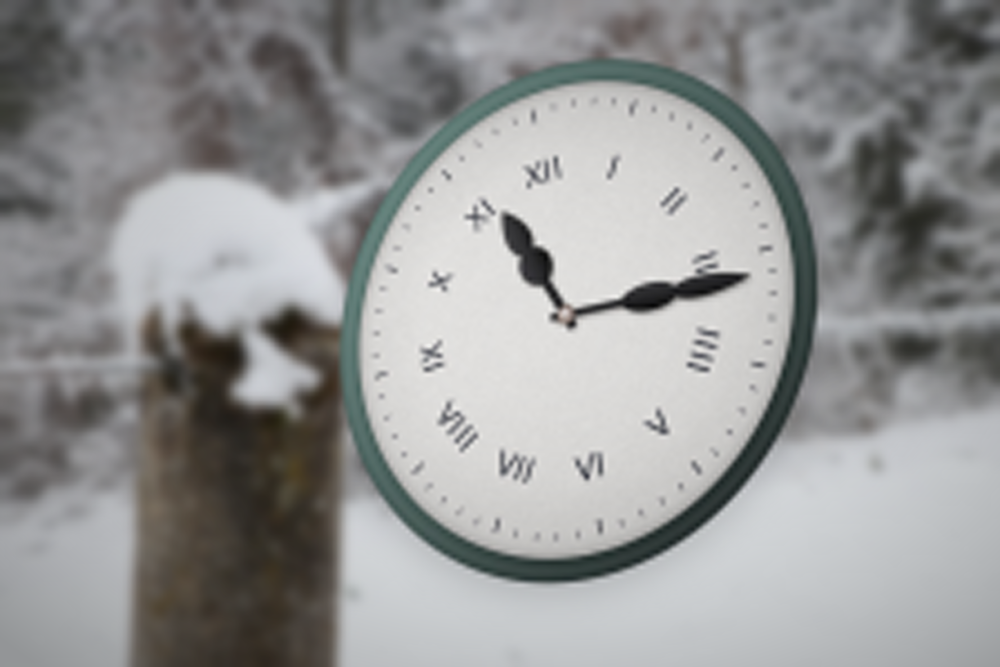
11,16
